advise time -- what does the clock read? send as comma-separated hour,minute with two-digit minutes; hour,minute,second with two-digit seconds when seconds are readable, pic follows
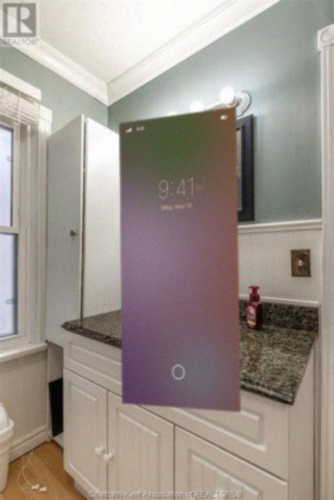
9,41
